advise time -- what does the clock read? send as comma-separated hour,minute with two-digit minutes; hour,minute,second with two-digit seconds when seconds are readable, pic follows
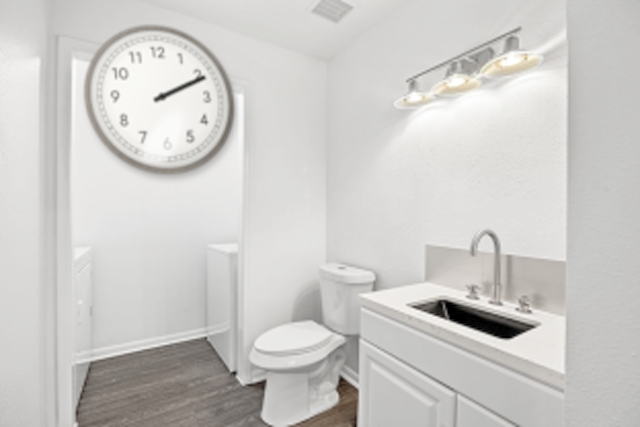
2,11
